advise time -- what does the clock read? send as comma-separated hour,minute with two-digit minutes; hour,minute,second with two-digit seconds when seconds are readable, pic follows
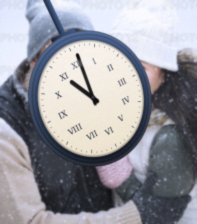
11,01
